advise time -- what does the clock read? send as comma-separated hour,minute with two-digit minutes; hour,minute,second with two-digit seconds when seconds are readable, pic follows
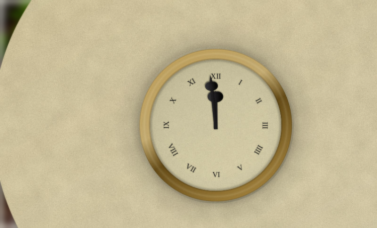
11,59
